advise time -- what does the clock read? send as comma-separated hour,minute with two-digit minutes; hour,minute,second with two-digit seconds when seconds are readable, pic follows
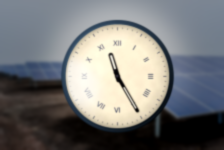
11,25
